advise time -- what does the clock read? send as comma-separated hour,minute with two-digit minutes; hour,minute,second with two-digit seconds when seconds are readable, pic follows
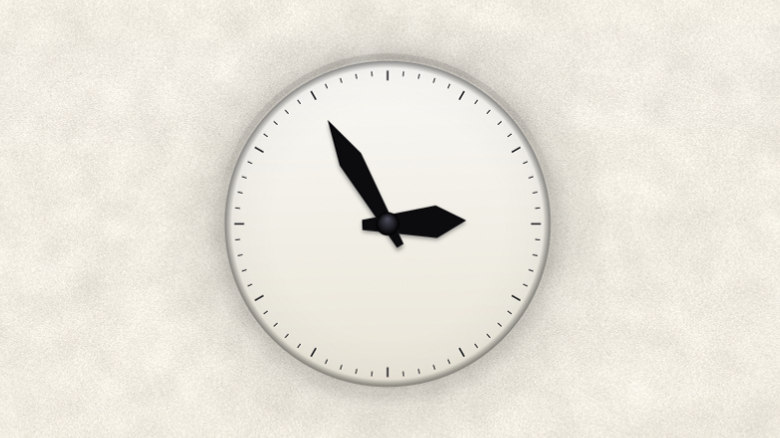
2,55
